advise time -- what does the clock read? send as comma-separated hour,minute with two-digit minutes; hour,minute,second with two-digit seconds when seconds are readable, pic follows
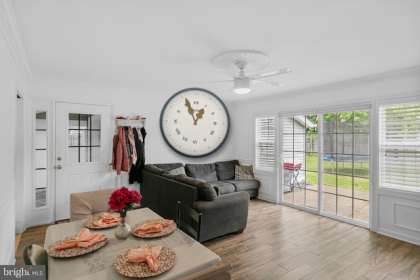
12,56
